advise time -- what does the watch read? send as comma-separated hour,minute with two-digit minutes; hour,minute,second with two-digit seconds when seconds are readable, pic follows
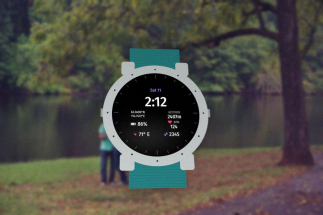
2,12
